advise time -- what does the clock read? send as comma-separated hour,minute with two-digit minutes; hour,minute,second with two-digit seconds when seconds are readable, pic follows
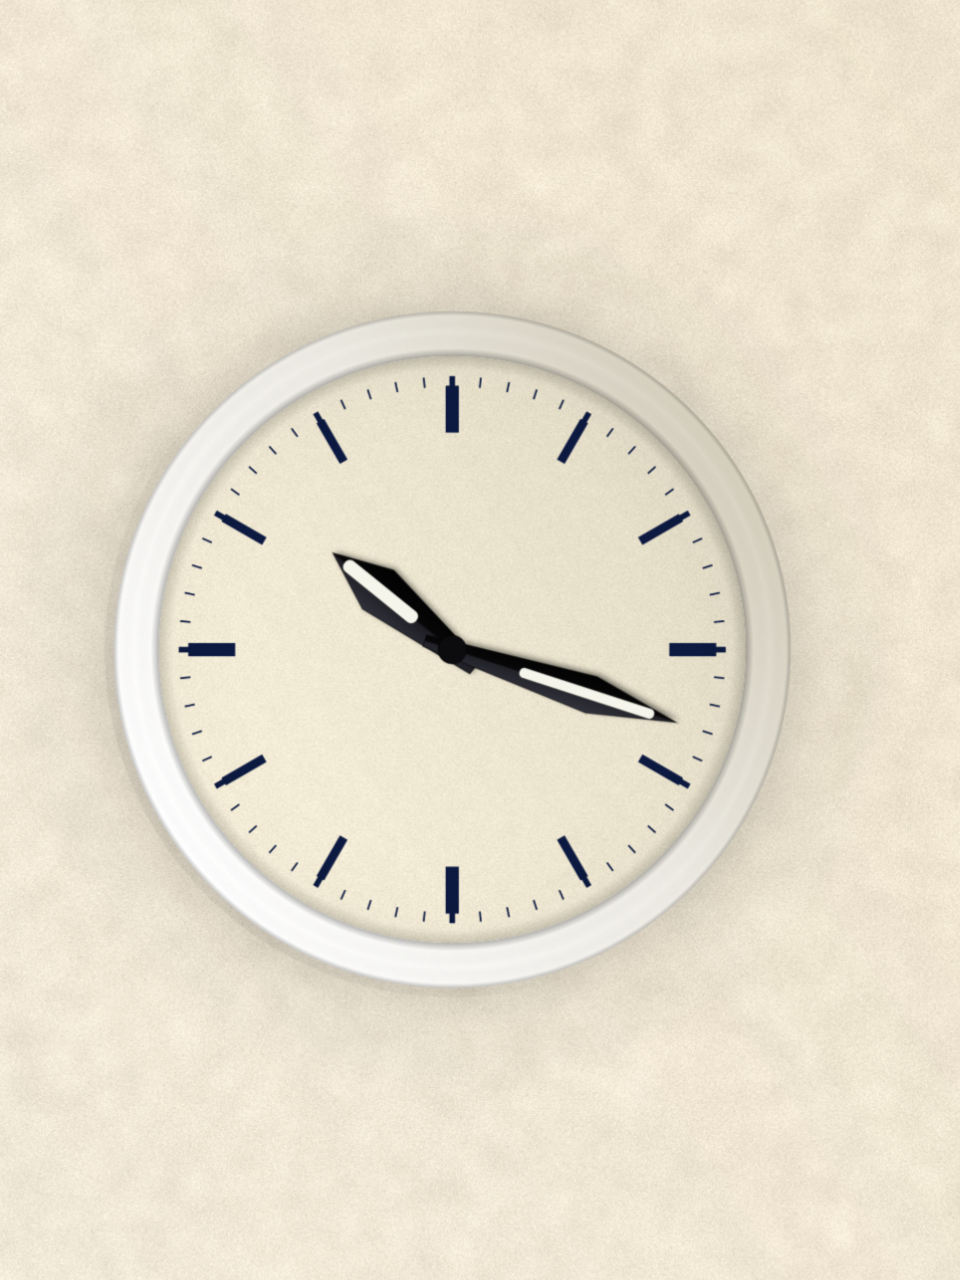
10,18
